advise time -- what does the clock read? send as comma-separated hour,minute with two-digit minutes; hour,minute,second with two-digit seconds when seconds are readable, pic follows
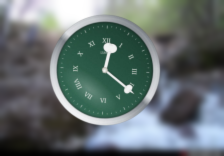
12,21
